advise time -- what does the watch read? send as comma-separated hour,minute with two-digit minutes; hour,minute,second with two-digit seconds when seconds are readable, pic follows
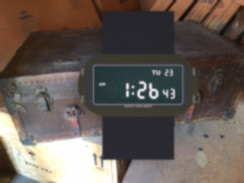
1,26,43
